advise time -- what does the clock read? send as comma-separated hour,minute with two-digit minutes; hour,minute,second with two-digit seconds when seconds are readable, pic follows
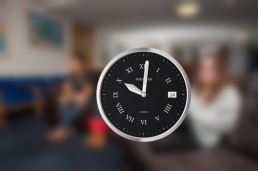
10,01
